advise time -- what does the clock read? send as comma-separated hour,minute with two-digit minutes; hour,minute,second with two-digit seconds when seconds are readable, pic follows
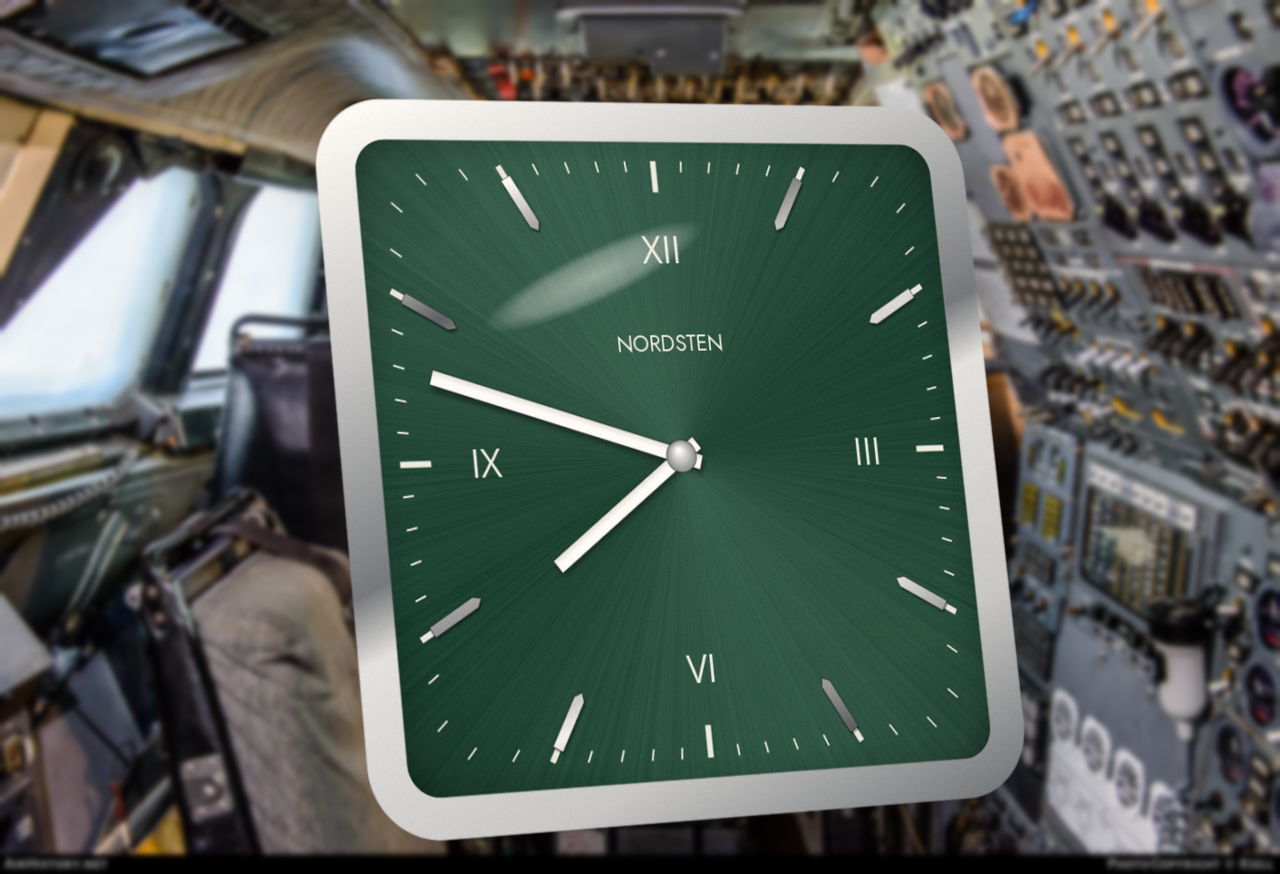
7,48
